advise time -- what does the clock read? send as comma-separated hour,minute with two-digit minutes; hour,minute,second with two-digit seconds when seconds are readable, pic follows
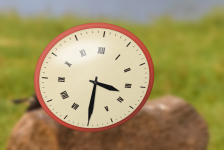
3,30
